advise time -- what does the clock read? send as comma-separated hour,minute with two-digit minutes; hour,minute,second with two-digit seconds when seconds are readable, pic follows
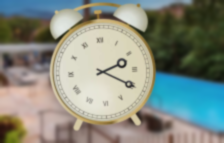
2,20
